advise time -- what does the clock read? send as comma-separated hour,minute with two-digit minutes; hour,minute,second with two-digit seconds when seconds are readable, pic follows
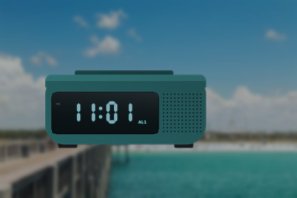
11,01
